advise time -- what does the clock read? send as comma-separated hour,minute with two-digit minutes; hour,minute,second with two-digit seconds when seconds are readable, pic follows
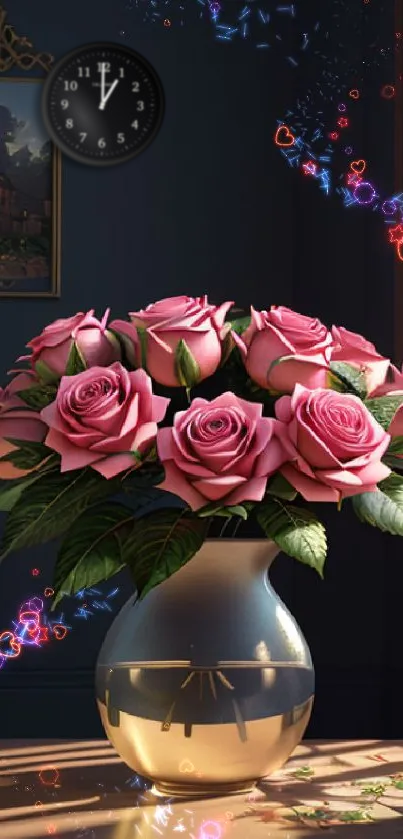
1,00
